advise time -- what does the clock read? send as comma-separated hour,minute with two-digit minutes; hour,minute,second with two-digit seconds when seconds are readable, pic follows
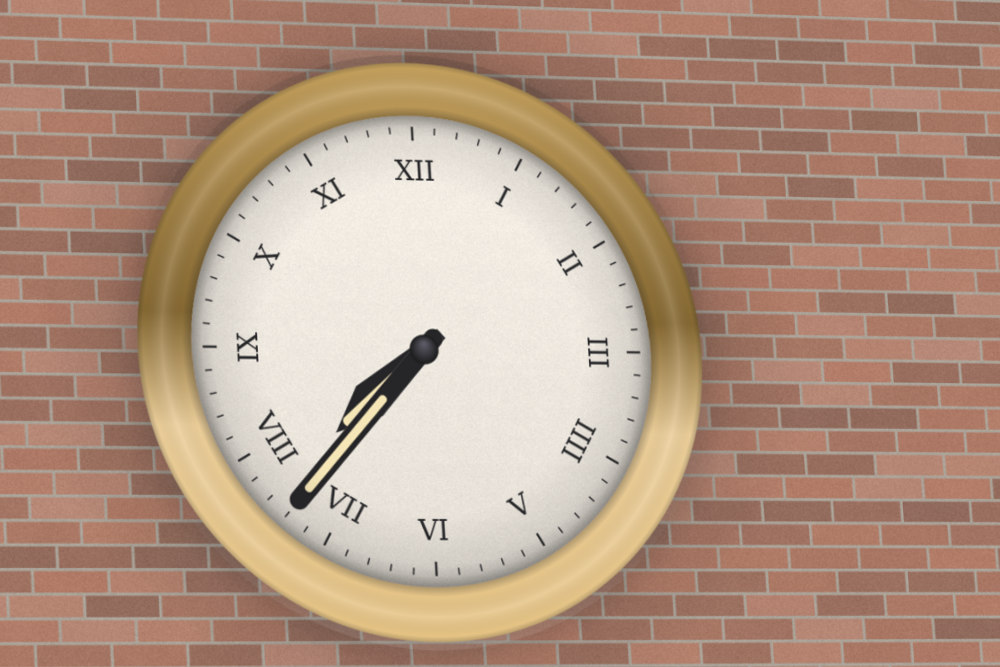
7,37
